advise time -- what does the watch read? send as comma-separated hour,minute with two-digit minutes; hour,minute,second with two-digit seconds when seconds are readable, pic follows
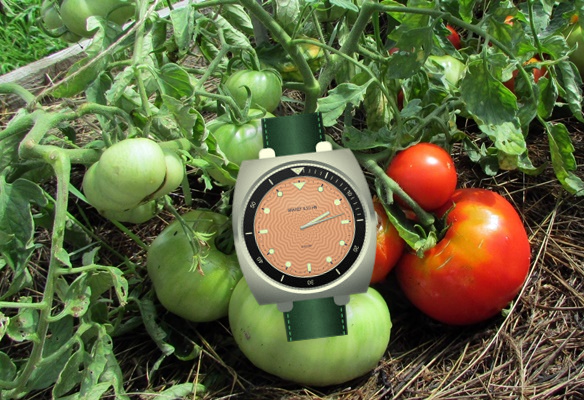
2,13
